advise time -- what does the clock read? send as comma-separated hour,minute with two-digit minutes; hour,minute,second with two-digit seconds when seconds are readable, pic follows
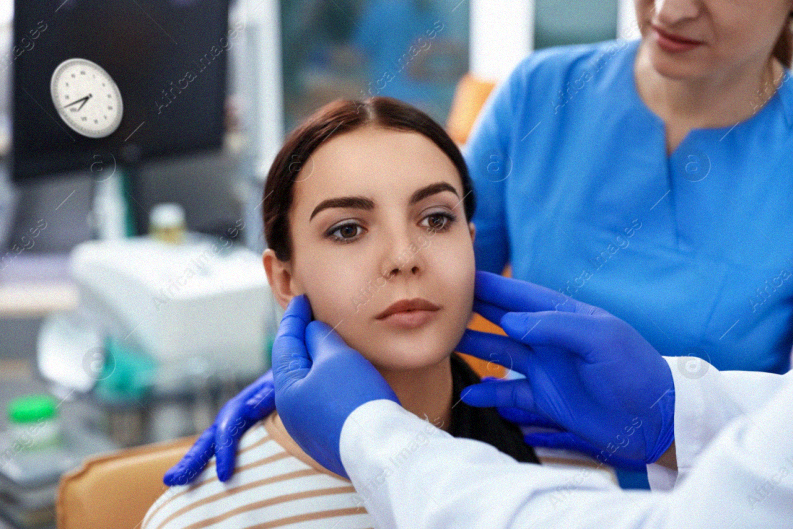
7,42
